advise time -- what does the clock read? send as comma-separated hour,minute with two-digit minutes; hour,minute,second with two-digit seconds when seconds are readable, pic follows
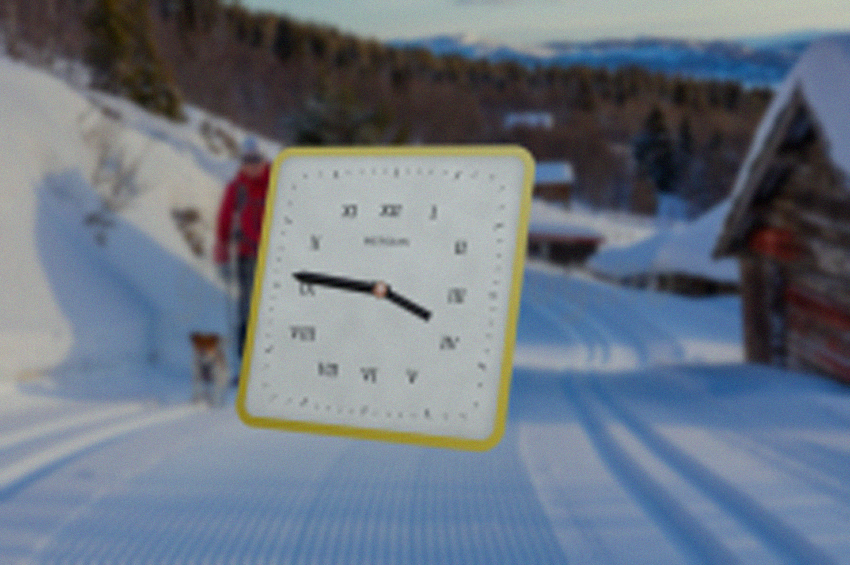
3,46
